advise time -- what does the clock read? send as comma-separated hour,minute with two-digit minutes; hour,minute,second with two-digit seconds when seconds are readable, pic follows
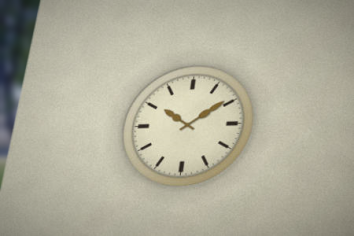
10,09
